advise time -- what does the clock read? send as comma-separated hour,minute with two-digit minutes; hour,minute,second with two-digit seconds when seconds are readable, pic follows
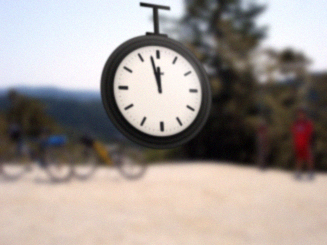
11,58
